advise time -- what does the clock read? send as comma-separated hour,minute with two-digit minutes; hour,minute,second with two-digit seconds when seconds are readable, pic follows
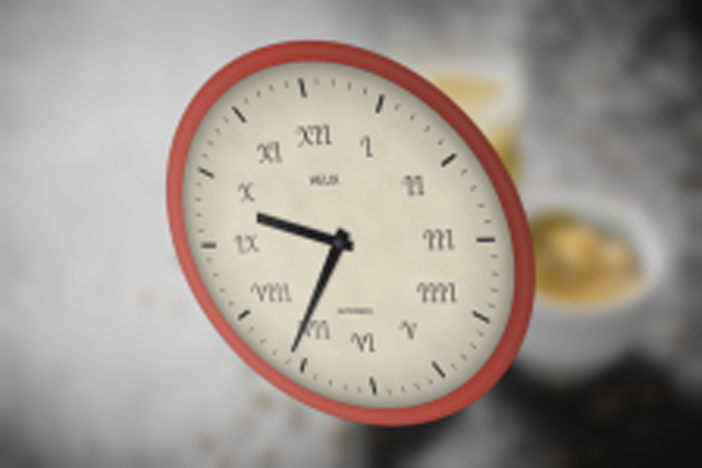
9,36
